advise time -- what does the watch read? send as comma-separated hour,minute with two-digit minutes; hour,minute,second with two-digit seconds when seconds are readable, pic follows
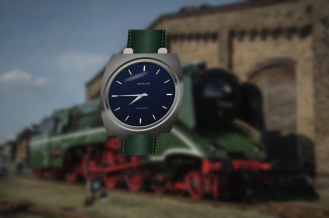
7,45
